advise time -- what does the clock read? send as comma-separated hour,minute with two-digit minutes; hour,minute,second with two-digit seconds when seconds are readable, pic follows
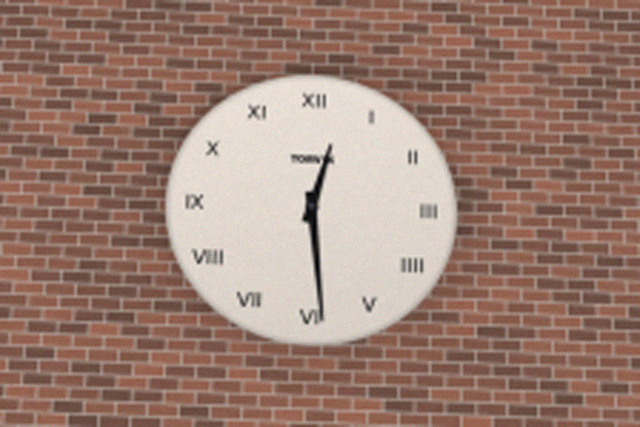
12,29
